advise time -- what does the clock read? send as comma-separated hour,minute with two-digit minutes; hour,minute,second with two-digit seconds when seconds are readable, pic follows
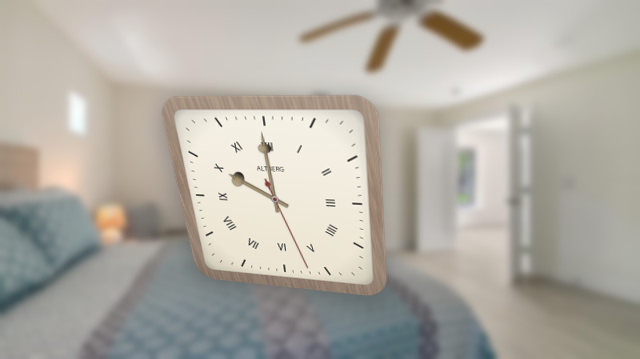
9,59,27
